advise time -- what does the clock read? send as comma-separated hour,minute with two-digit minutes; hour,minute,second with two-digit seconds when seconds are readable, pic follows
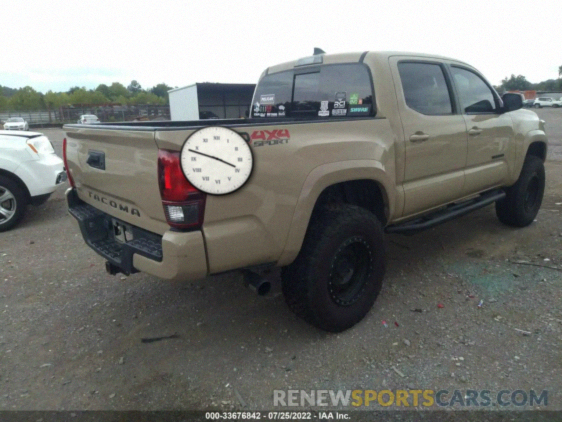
3,48
